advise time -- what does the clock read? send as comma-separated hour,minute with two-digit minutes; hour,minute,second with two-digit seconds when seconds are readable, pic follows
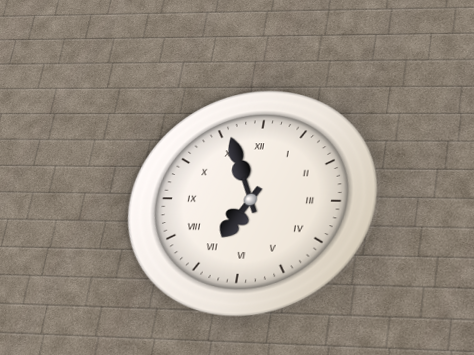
6,56
